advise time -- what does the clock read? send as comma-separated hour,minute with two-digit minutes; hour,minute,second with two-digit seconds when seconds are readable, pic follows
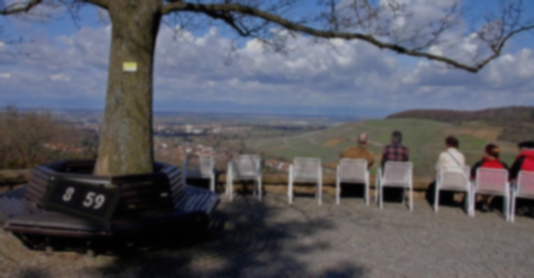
8,59
